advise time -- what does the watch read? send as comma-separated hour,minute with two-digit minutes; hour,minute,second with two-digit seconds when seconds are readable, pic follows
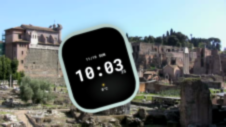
10,03
